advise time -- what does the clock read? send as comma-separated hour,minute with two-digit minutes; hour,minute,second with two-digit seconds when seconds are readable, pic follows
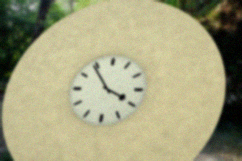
3,54
